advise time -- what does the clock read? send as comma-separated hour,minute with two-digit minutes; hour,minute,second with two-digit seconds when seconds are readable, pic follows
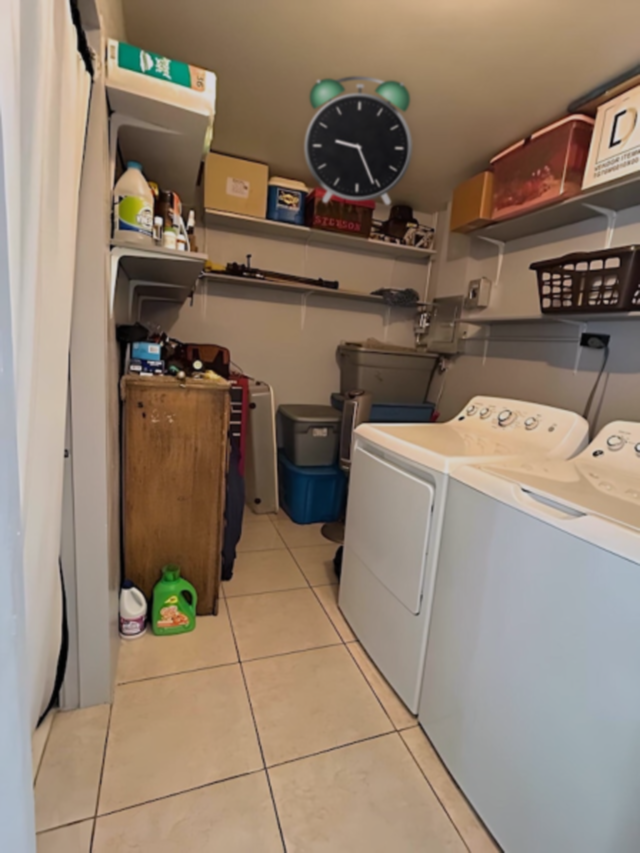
9,26
